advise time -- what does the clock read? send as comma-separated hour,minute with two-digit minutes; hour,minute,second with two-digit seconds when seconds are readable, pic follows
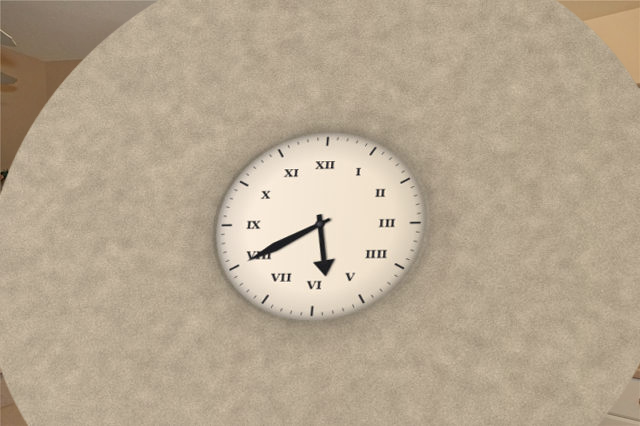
5,40
